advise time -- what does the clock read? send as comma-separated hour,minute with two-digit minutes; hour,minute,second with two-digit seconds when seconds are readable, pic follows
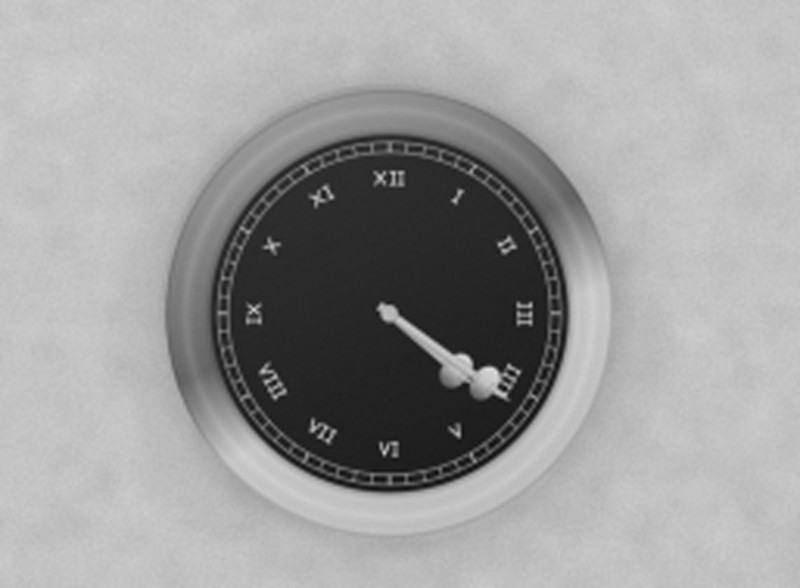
4,21
